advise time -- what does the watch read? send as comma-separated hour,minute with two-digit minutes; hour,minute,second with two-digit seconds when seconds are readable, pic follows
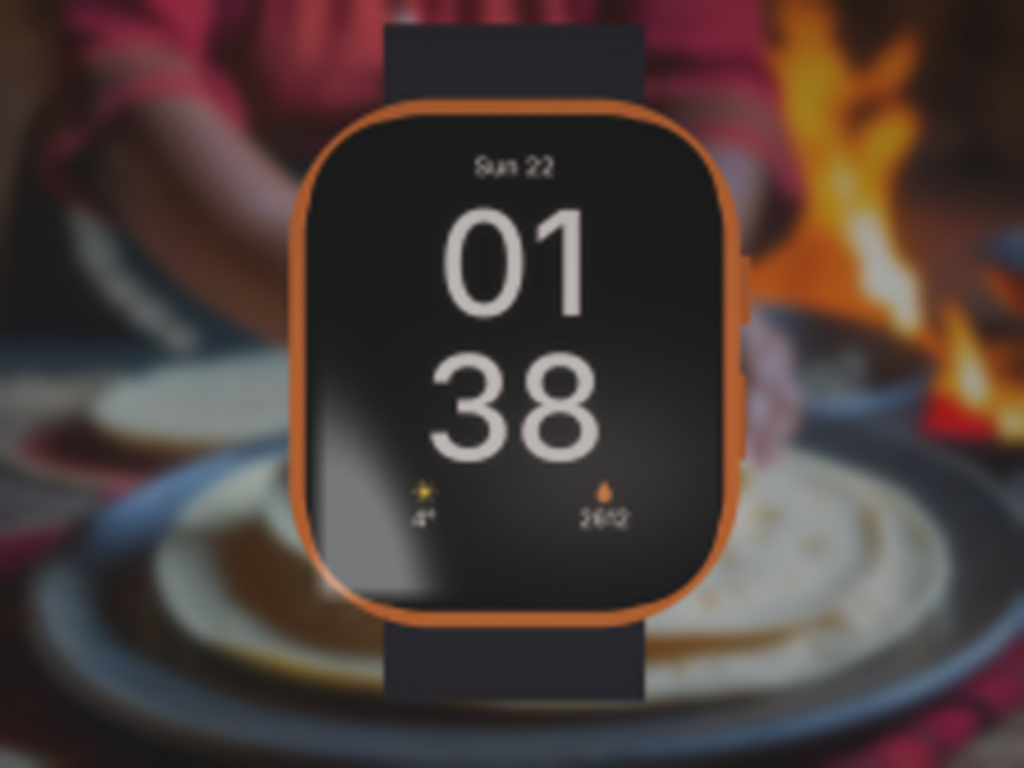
1,38
